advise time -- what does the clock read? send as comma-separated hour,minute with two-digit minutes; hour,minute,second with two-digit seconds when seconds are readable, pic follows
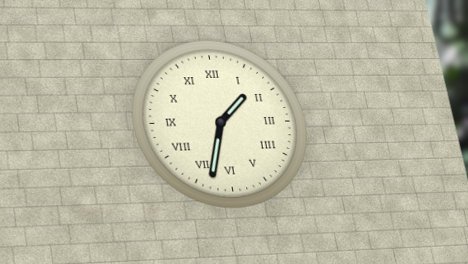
1,33
